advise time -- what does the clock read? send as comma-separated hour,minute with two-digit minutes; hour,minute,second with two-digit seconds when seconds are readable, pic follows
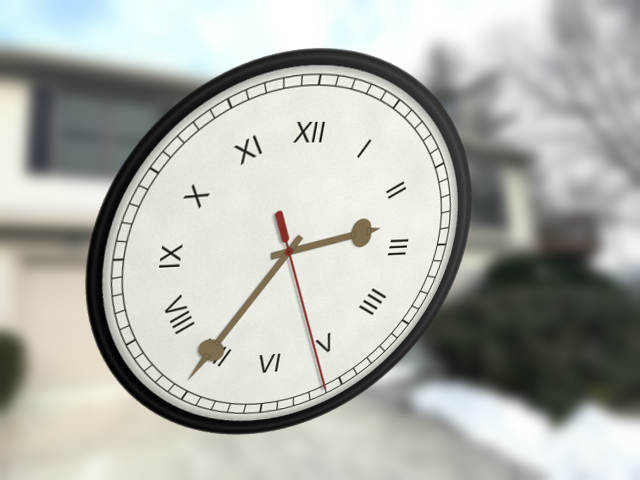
2,35,26
